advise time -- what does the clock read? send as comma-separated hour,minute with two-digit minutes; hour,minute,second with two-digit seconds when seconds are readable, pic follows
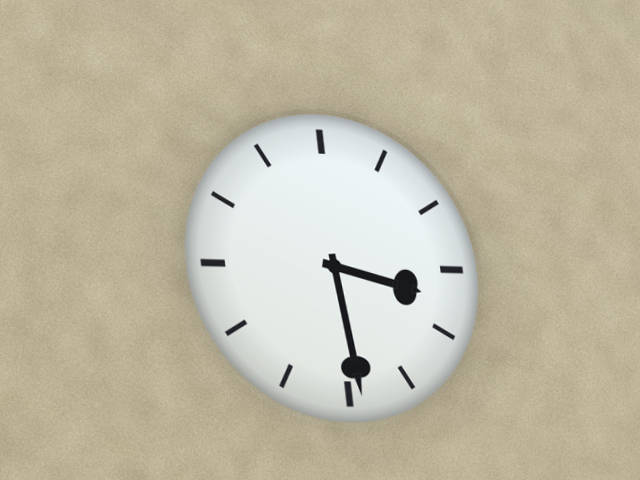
3,29
